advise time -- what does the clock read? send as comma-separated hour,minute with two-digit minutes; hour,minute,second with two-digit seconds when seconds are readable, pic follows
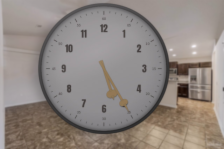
5,25
